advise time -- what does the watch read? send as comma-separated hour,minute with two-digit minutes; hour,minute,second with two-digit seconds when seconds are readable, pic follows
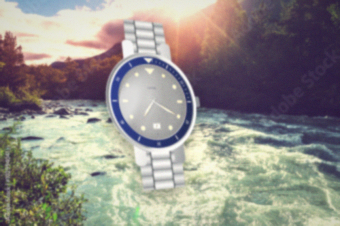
7,20
